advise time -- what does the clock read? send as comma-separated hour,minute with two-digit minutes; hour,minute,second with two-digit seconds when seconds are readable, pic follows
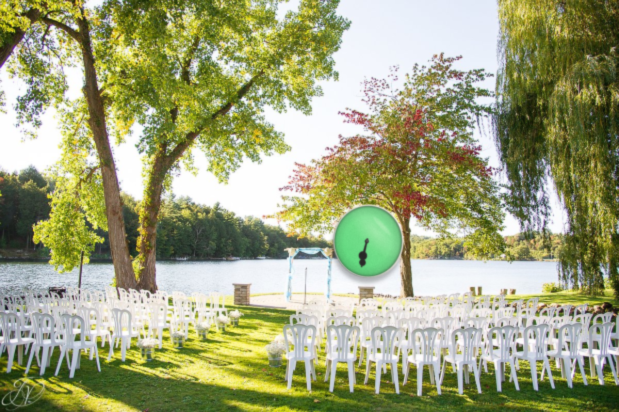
6,32
